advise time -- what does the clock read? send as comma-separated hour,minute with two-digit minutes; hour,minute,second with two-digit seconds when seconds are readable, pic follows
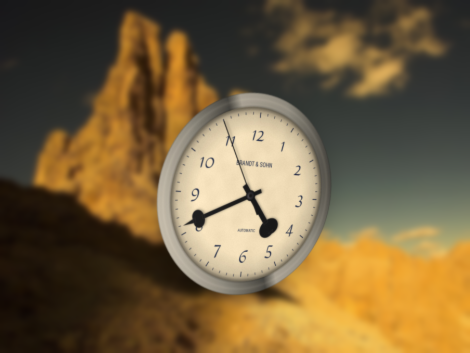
4,40,55
